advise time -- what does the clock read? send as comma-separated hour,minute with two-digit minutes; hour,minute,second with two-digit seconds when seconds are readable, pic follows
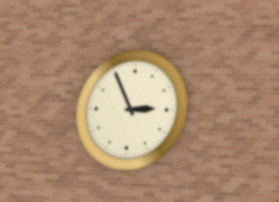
2,55
